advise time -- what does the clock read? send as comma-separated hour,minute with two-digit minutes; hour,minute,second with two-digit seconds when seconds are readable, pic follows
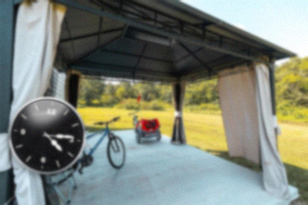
4,14
